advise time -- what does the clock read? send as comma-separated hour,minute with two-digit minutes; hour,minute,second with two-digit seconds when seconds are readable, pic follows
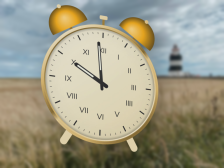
9,59
